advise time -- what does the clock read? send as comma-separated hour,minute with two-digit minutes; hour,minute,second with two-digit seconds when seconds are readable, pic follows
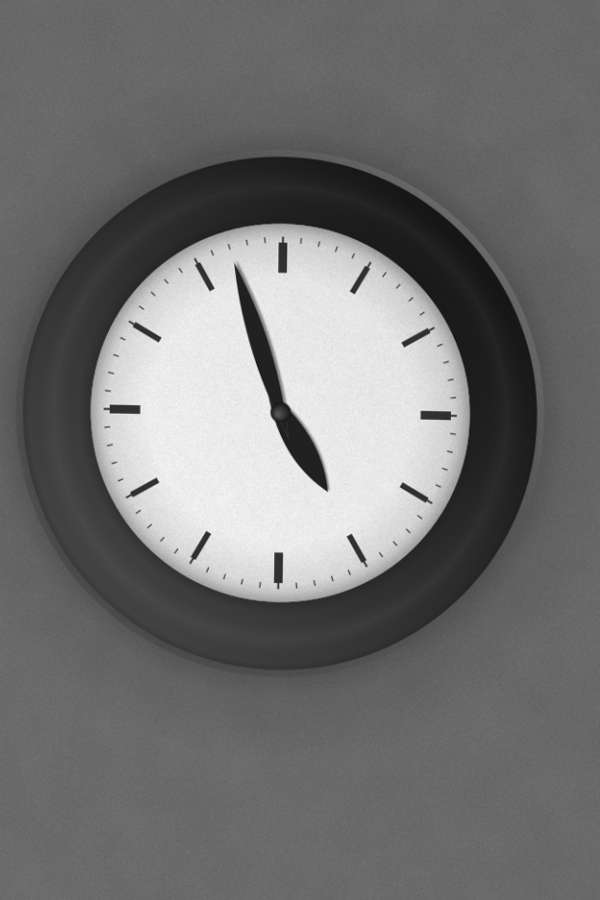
4,57
